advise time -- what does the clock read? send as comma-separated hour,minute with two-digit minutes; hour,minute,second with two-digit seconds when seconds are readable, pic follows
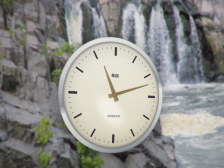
11,12
